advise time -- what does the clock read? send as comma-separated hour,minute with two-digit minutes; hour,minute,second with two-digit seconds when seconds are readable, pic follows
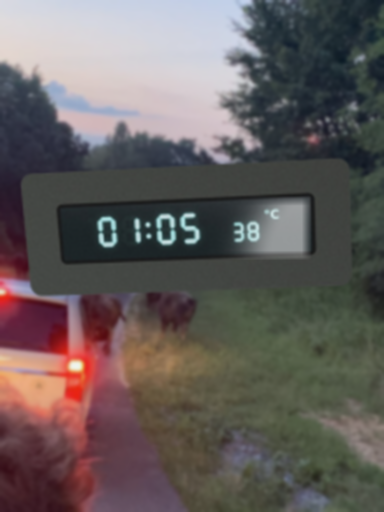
1,05
